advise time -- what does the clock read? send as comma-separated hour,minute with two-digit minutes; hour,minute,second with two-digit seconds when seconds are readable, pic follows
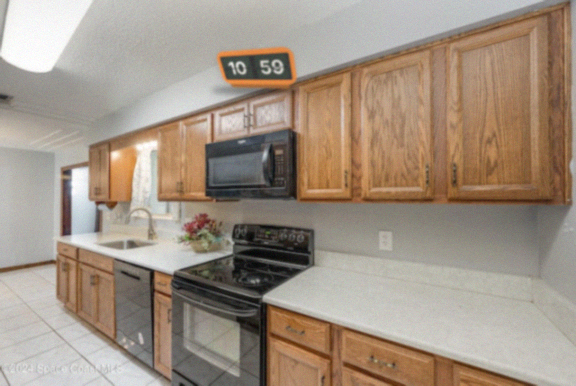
10,59
